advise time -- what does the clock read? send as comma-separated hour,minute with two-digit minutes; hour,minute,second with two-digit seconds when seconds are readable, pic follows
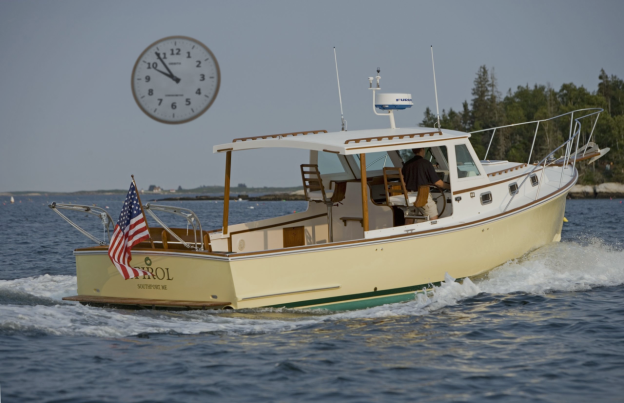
9,54
